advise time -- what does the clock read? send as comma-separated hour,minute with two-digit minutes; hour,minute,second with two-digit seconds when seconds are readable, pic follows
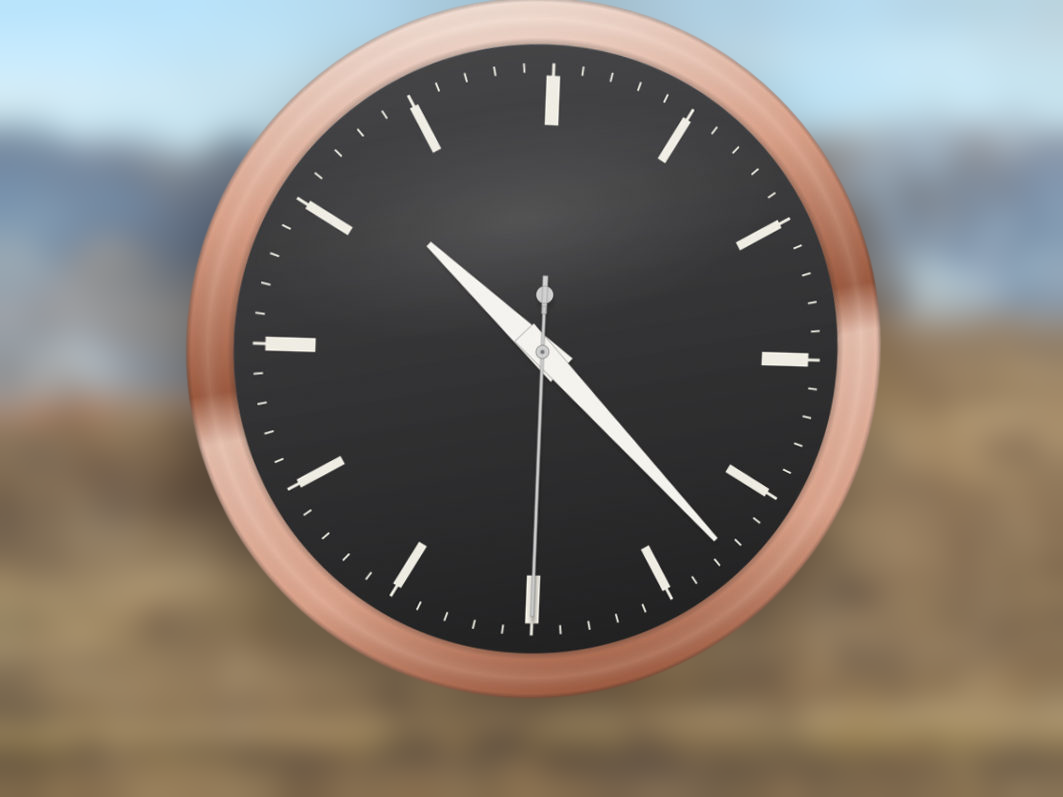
10,22,30
